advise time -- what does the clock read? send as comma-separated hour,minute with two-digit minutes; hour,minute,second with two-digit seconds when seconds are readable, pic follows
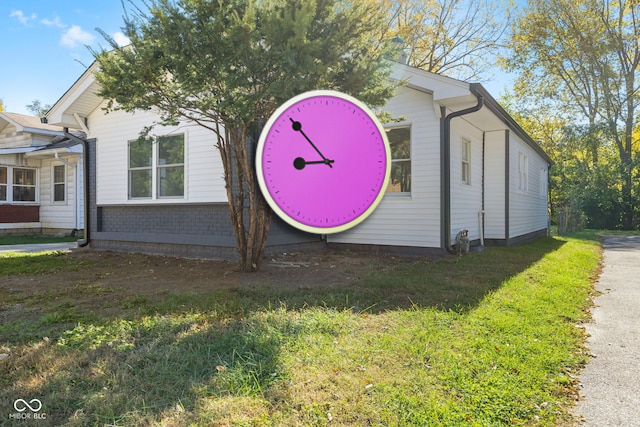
8,53
